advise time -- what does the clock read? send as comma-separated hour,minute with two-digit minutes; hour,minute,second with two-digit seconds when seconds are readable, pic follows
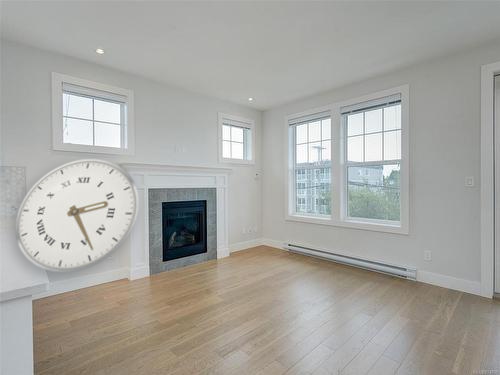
2,24
